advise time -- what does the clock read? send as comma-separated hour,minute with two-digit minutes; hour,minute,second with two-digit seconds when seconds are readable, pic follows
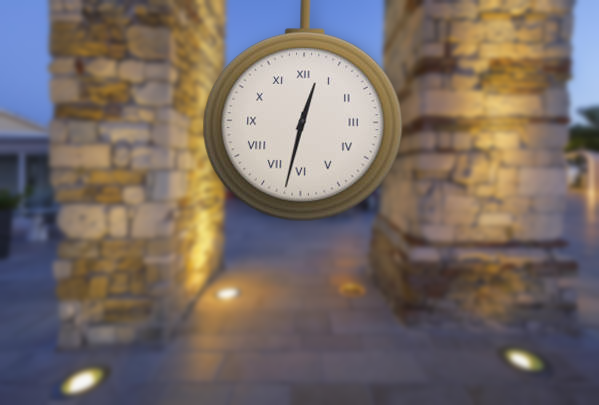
12,32
